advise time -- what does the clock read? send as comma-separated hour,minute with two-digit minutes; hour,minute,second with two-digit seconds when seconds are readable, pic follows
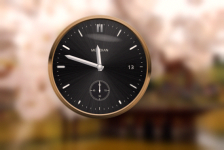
11,48
